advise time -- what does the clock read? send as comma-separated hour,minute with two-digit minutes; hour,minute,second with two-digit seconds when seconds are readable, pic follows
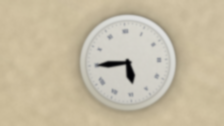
5,45
